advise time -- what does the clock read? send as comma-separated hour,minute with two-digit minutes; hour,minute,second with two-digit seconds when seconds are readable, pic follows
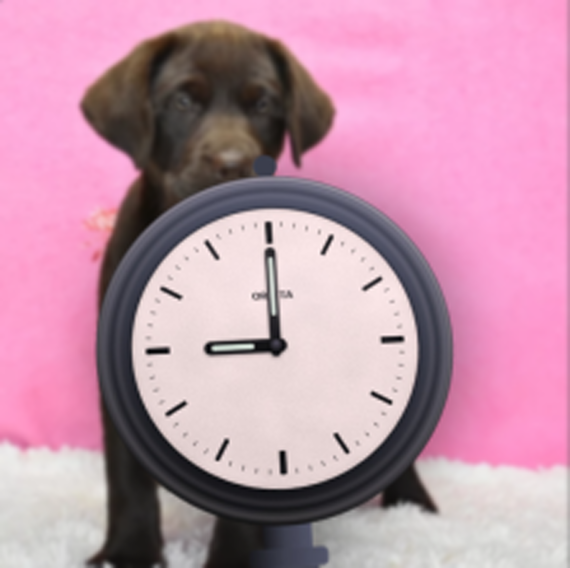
9,00
